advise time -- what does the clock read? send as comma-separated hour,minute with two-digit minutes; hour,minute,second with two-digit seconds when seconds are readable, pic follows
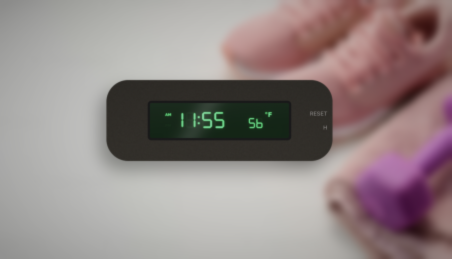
11,55
